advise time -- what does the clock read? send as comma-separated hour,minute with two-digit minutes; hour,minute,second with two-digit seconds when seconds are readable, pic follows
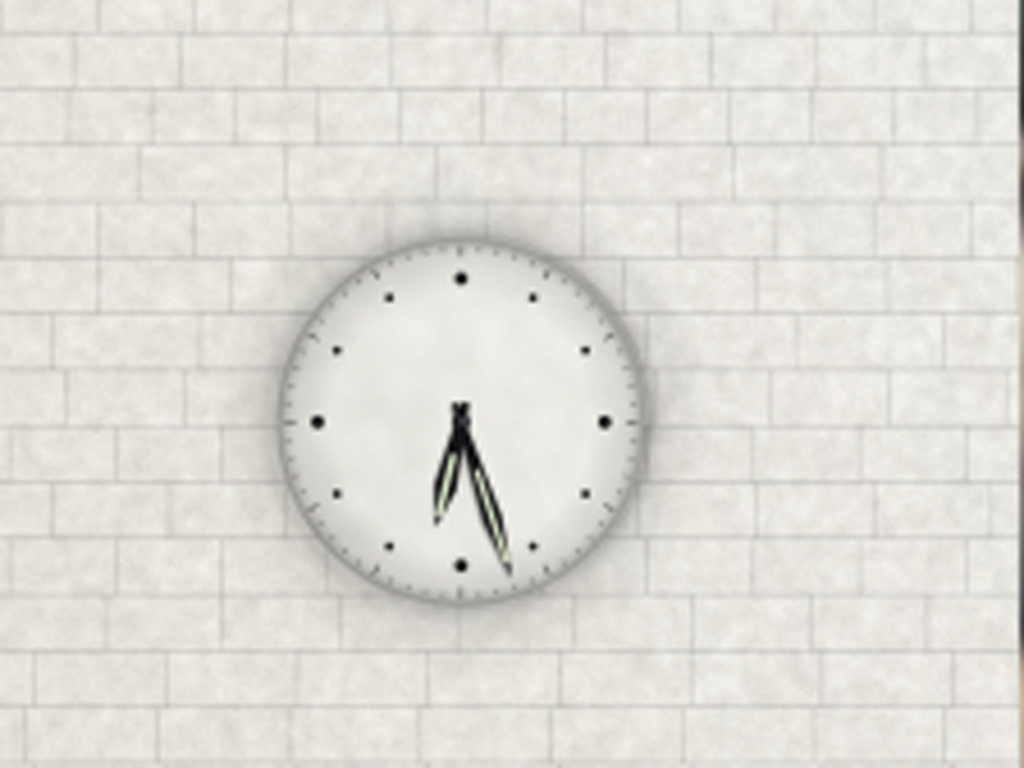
6,27
